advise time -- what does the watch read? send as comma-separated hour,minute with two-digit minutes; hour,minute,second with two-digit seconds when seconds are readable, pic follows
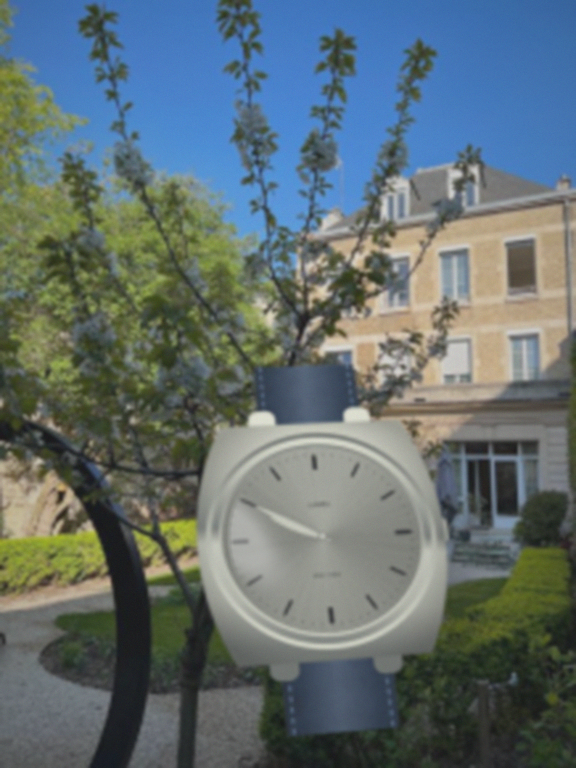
9,50
